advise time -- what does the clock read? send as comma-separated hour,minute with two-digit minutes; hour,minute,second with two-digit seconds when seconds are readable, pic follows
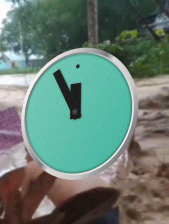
11,55
